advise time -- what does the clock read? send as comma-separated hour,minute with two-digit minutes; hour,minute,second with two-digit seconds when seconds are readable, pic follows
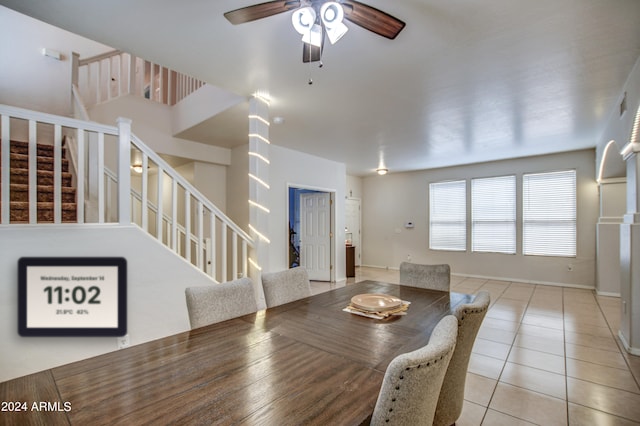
11,02
